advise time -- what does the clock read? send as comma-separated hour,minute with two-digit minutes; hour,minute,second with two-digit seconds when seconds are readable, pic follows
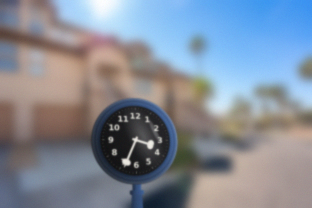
3,34
